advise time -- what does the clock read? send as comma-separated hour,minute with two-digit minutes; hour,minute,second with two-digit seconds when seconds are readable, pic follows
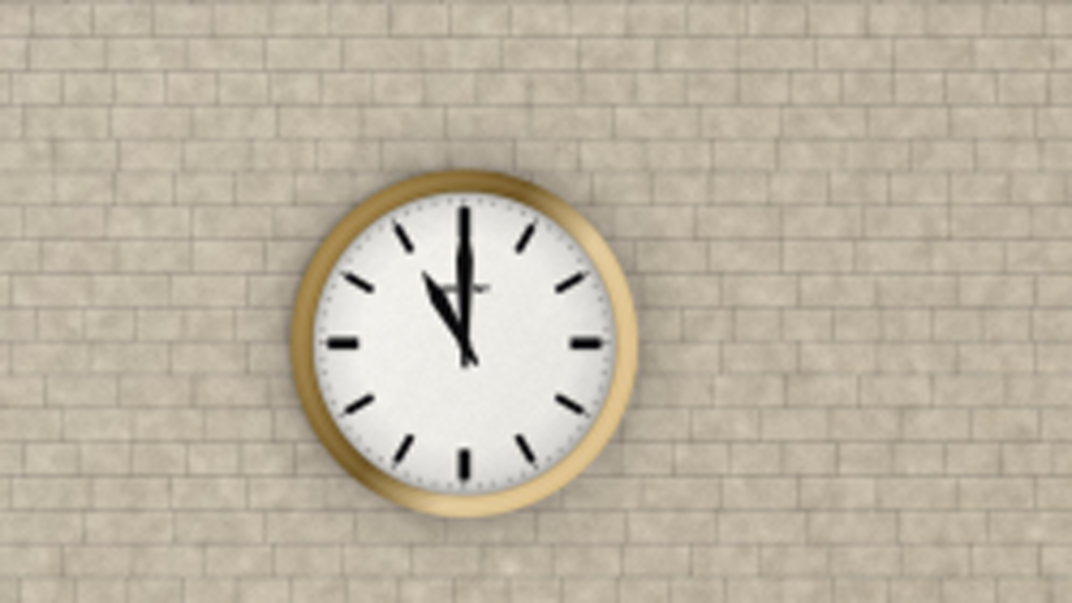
11,00
